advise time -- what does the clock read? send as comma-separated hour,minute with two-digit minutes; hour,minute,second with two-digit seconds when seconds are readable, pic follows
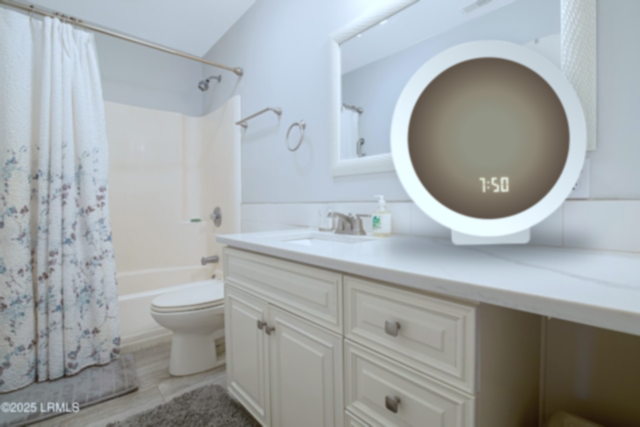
7,50
